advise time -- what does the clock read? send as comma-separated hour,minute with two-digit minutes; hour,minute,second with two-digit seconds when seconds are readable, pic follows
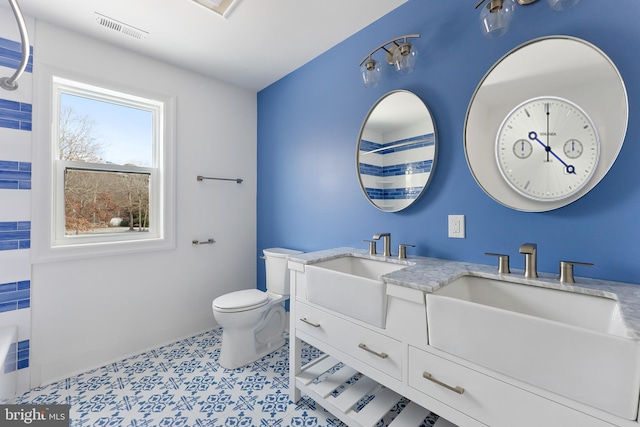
10,22
